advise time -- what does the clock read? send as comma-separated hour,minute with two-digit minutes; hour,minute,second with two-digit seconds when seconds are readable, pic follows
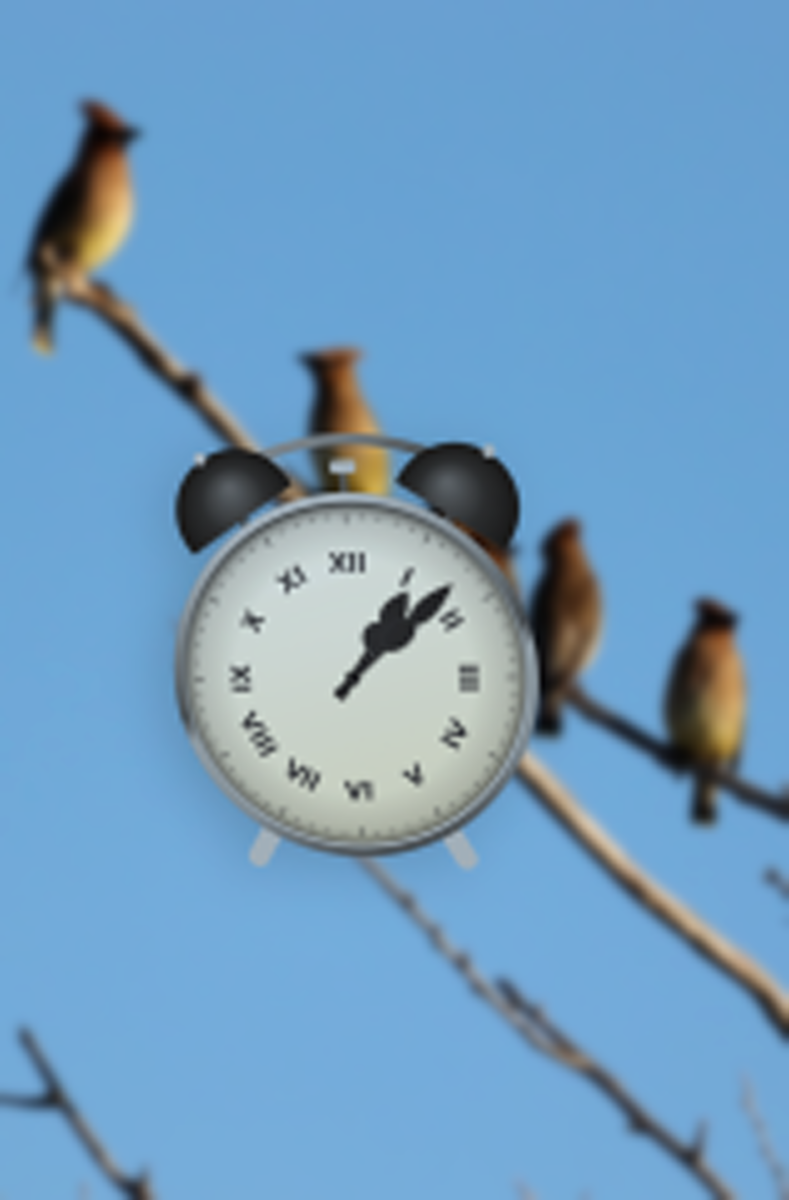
1,08
